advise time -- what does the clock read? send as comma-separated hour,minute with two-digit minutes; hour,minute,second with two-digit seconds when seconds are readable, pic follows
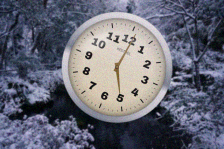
5,01
